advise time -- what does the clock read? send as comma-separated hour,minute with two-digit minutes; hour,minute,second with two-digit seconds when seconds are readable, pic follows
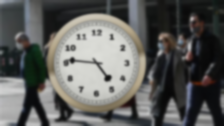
4,46
